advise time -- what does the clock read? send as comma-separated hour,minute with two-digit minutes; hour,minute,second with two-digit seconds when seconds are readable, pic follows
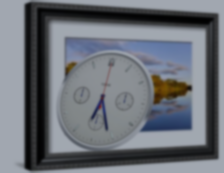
6,26
